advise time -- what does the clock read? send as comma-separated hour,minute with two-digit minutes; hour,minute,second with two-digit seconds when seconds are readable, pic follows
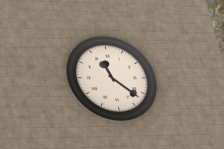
11,22
